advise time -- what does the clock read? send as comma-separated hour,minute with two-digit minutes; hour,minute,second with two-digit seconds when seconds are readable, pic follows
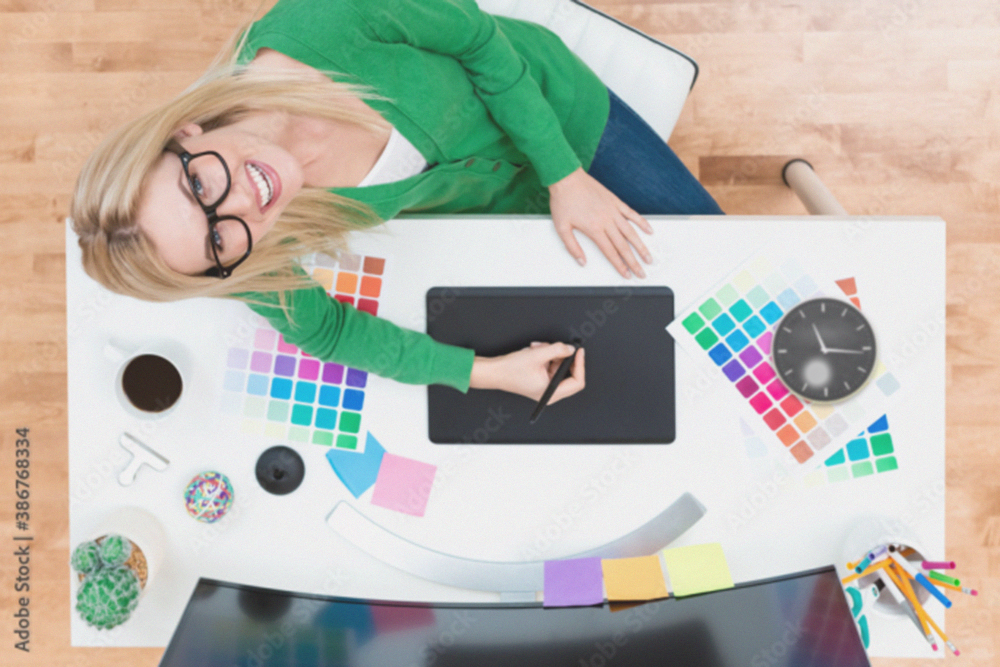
11,16
